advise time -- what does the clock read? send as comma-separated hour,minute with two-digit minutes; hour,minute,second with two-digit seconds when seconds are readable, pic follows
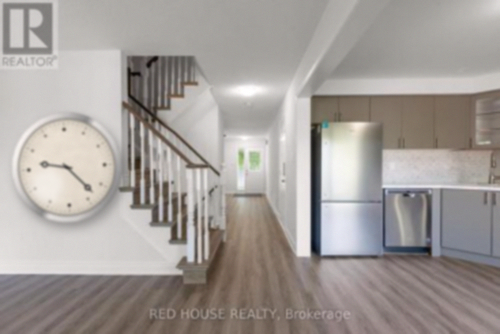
9,23
